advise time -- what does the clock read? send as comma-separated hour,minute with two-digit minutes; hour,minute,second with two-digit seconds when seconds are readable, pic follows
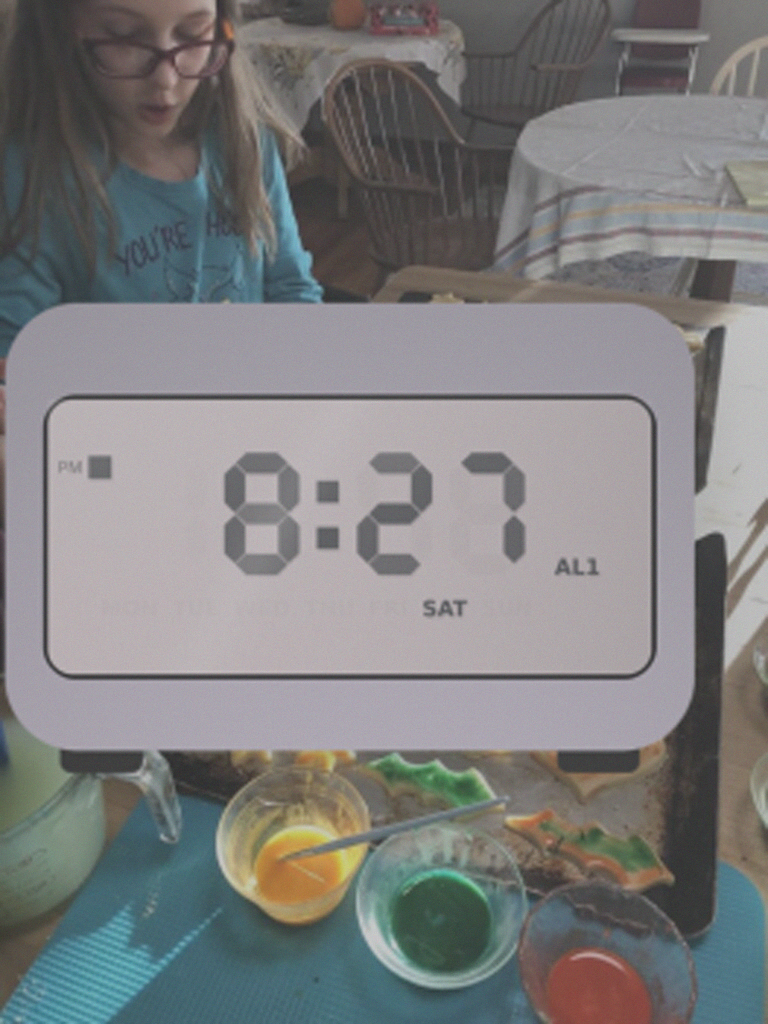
8,27
